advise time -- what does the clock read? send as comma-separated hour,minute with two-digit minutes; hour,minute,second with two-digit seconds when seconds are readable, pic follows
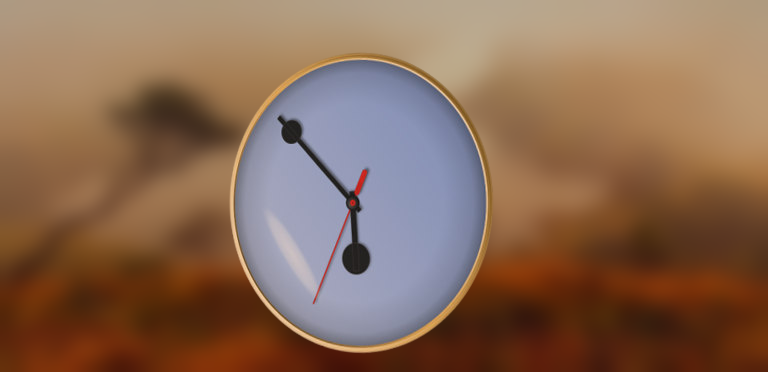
5,52,34
